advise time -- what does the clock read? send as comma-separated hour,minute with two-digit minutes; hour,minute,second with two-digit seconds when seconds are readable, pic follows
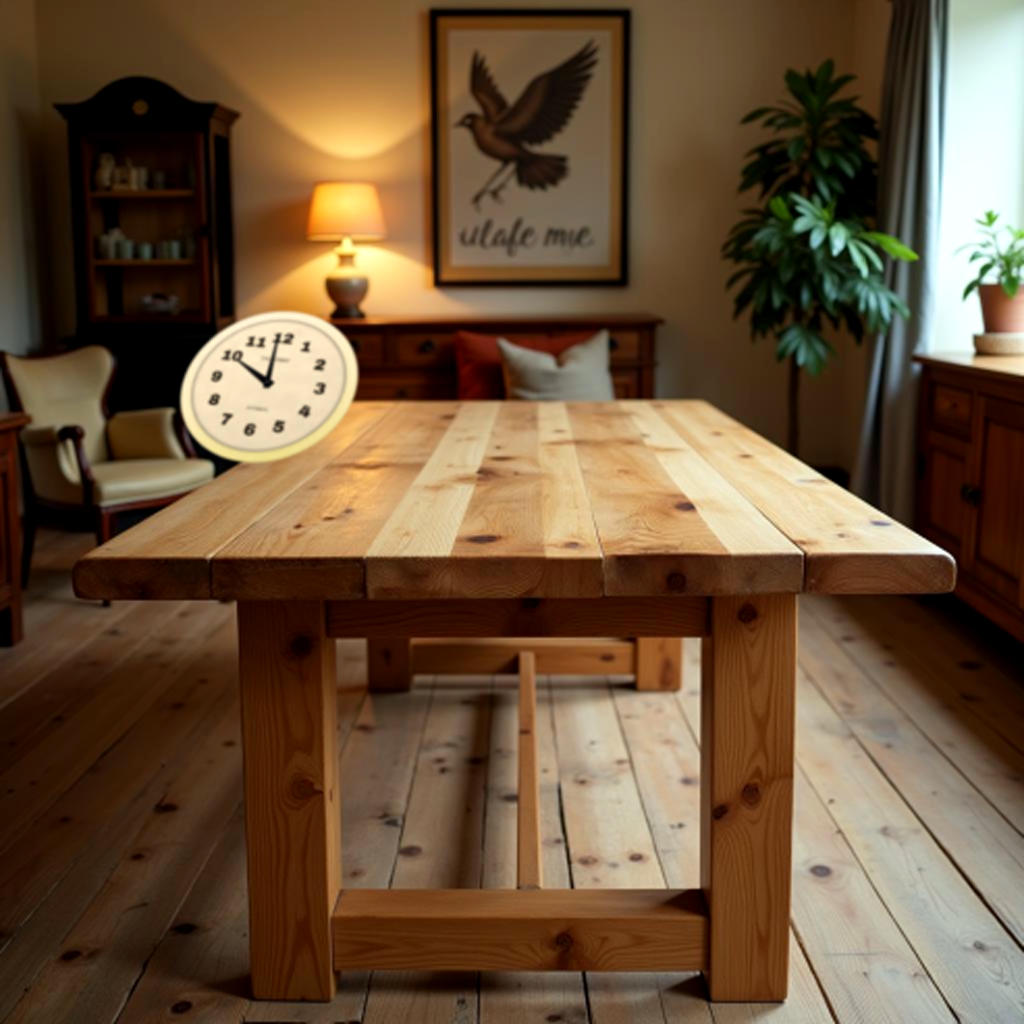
9,59
